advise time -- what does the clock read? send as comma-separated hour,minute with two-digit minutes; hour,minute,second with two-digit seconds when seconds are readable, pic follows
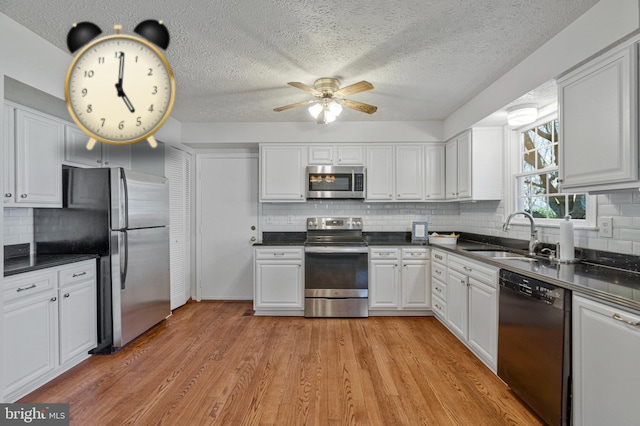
5,01
